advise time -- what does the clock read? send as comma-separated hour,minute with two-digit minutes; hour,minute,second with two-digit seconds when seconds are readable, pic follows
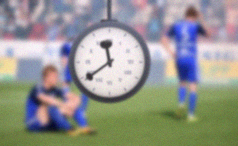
11,39
